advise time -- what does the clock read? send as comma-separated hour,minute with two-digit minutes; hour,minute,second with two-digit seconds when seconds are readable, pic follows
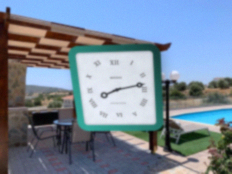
8,13
